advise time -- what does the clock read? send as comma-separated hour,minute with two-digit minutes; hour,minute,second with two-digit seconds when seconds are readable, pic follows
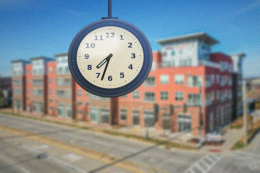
7,33
